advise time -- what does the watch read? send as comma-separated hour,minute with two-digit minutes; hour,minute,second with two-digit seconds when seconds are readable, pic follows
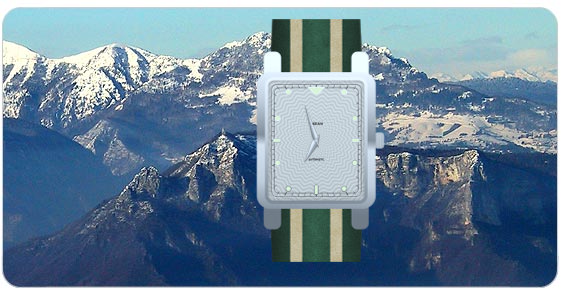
6,57
